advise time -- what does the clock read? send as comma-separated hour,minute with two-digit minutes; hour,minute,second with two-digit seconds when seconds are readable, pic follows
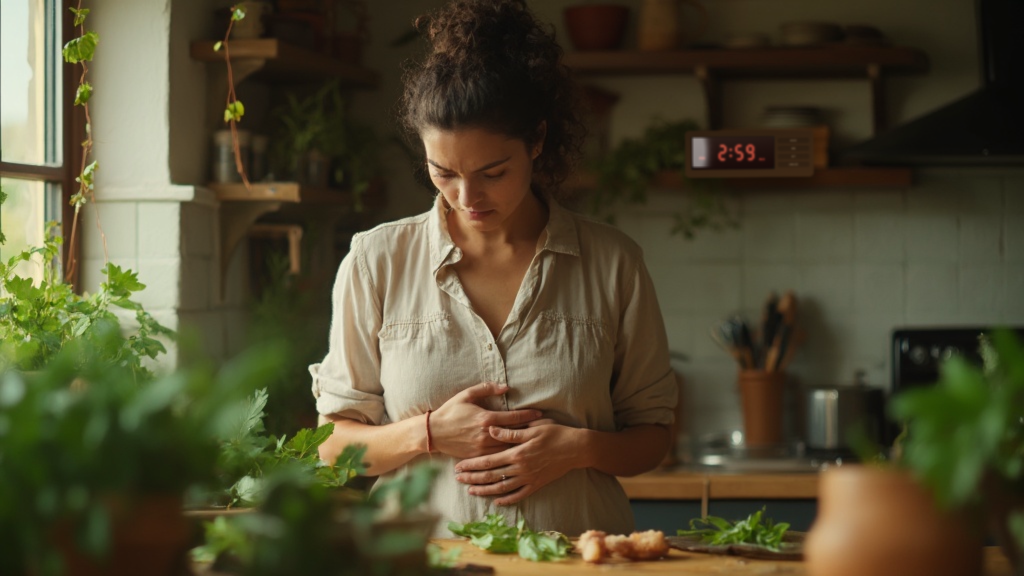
2,59
